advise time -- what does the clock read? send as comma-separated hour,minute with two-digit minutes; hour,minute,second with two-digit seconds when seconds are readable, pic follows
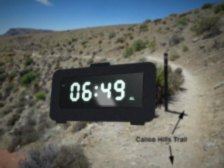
6,49
